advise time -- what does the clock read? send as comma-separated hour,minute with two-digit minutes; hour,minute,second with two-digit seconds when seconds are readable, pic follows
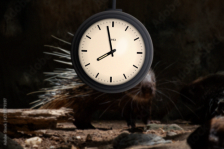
7,58
